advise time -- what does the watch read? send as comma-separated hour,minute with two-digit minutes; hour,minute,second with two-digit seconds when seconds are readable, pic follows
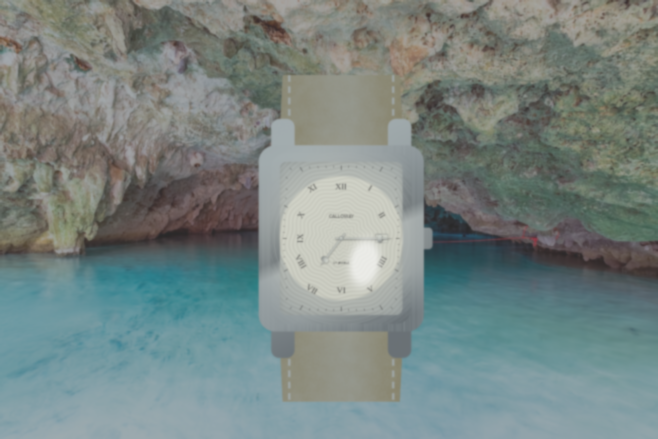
7,15
